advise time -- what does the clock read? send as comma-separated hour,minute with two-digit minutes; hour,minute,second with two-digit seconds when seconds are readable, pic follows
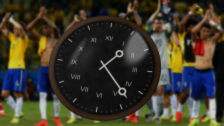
1,23
